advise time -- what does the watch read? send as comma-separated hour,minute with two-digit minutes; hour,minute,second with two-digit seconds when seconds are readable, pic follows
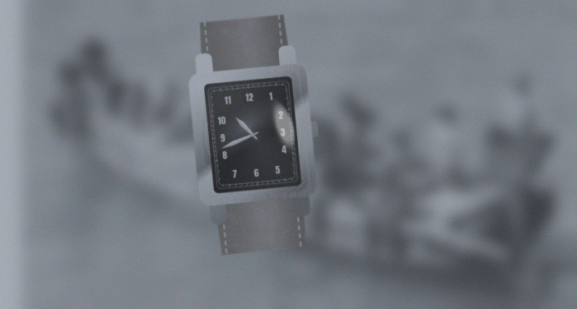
10,42
